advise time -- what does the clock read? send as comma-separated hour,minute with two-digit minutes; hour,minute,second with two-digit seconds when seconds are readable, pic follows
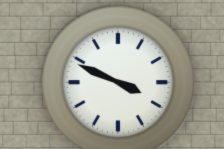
3,49
